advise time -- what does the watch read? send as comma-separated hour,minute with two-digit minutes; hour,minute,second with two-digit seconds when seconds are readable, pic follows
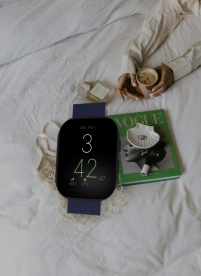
3,42
